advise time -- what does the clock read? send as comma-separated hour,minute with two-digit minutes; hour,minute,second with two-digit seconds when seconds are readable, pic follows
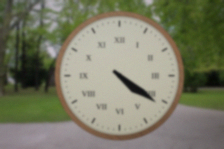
4,21
